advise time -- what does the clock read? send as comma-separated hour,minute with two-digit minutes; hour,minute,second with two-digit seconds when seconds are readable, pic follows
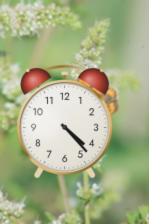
4,23
